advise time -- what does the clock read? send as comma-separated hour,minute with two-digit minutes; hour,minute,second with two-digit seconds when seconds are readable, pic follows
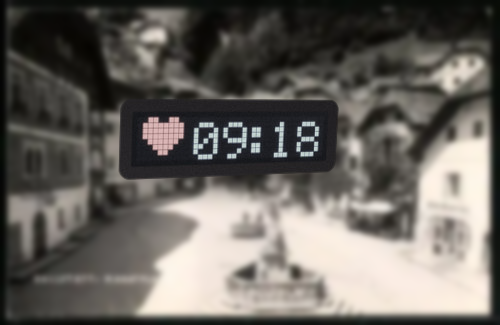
9,18
